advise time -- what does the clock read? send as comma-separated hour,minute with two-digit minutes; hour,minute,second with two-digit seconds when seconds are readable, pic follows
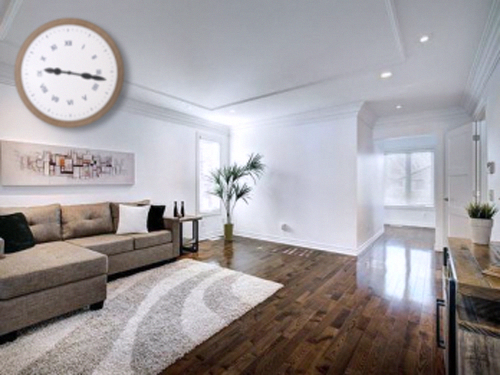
9,17
